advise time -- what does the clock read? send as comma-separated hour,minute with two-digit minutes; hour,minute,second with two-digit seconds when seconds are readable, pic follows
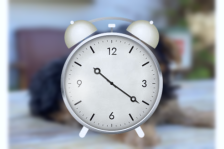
10,21
